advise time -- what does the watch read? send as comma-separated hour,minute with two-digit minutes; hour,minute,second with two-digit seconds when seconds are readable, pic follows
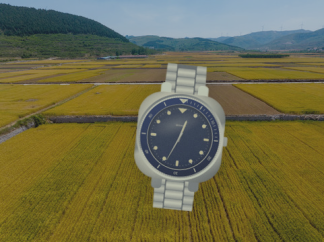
12,34
